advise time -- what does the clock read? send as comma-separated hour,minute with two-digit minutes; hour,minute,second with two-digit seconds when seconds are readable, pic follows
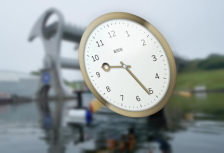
9,26
